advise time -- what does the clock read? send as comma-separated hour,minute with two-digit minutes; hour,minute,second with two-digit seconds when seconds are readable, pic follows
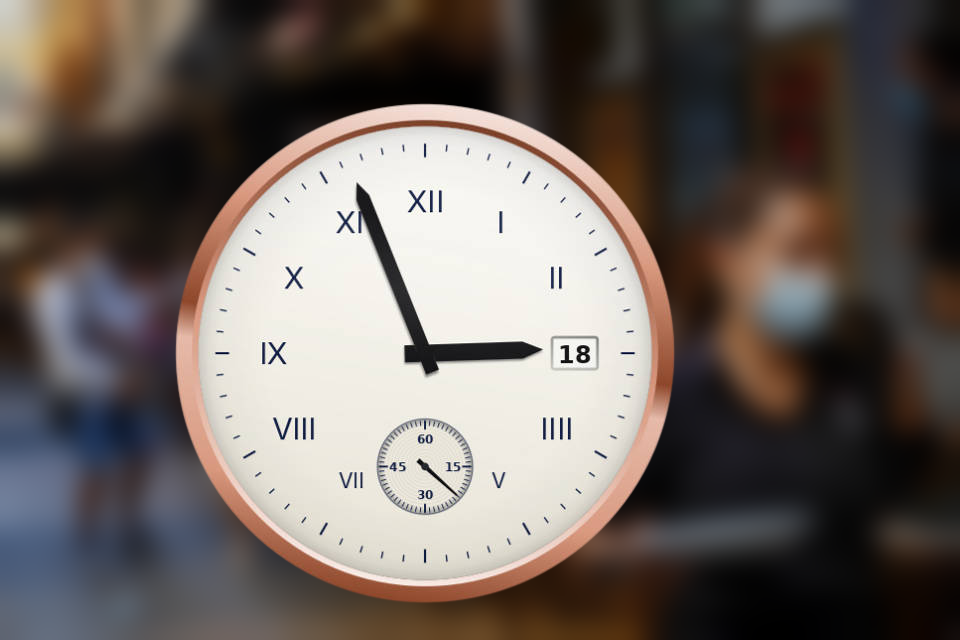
2,56,22
